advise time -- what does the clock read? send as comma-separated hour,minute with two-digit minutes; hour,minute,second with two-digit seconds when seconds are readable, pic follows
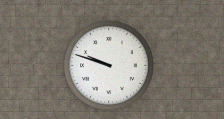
9,48
